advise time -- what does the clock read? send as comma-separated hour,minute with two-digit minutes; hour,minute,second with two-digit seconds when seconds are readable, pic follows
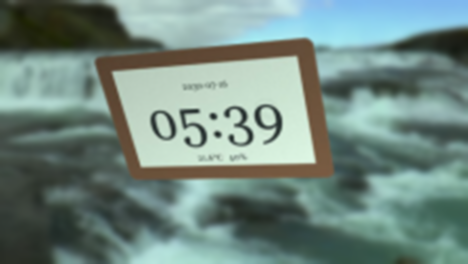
5,39
